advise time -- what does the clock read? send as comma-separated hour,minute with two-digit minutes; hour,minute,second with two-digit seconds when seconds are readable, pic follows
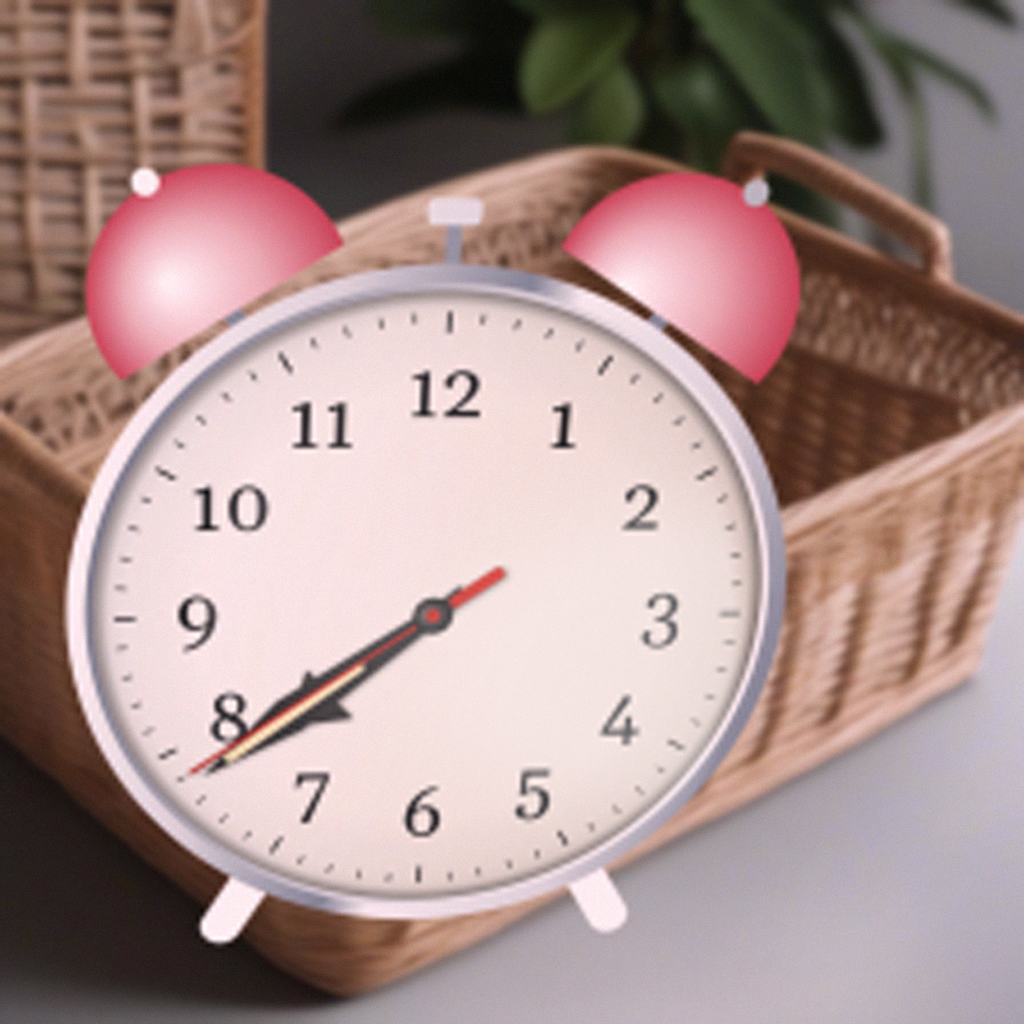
7,38,39
